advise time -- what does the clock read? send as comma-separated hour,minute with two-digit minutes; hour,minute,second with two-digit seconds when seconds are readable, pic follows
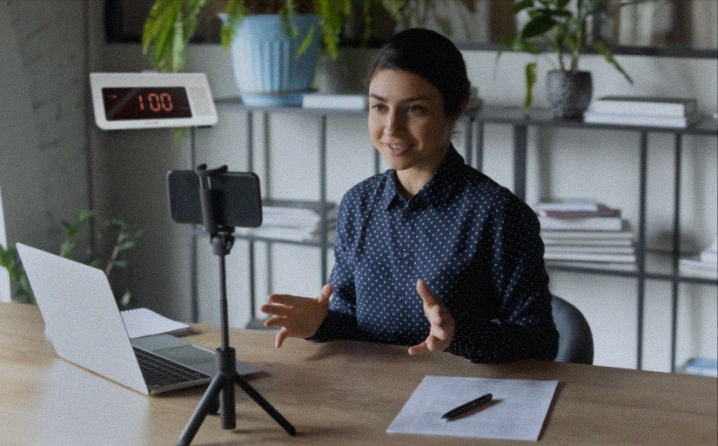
1,00
